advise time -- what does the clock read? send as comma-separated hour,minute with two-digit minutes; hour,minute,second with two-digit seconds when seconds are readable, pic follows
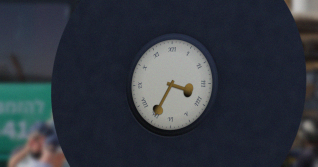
3,35
